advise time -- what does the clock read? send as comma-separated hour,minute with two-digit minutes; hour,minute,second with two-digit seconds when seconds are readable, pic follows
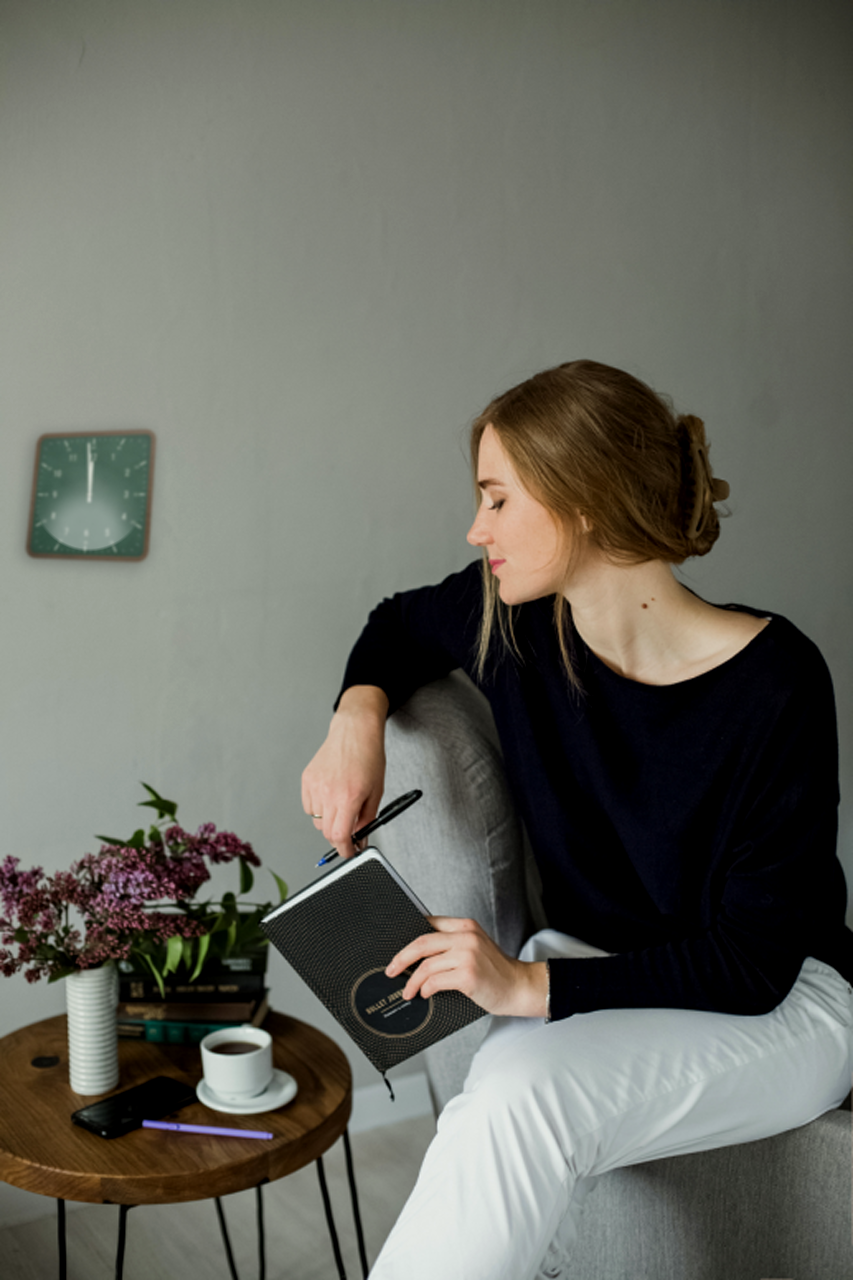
11,59
